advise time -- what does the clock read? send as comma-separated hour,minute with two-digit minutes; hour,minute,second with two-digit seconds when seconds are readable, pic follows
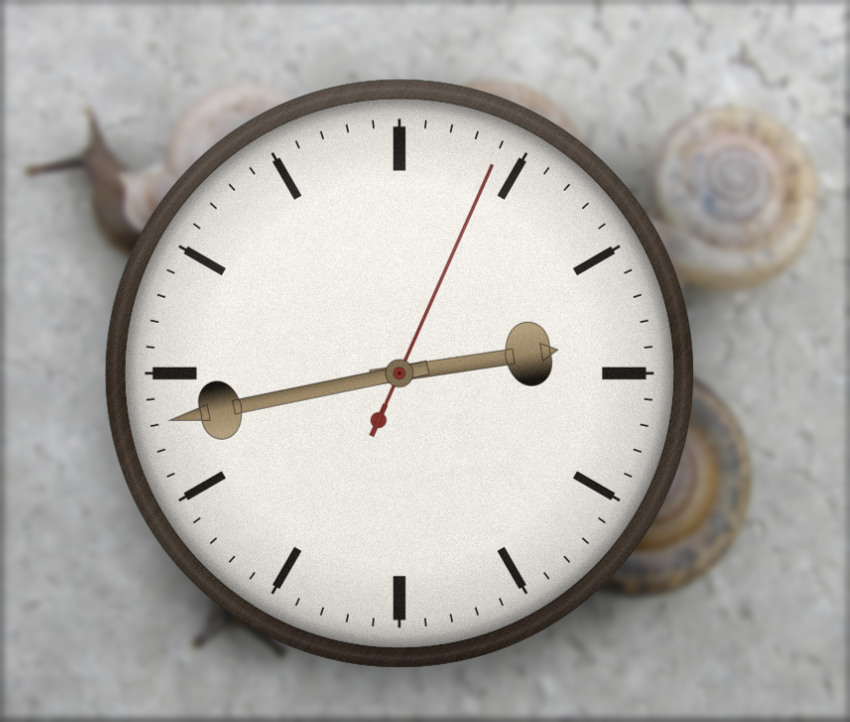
2,43,04
